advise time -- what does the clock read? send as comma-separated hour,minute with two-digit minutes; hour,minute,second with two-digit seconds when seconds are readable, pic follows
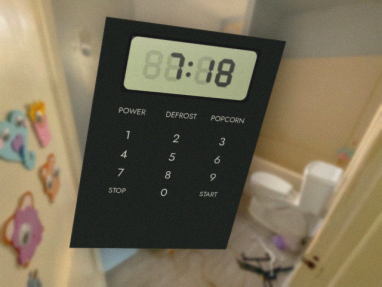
7,18
